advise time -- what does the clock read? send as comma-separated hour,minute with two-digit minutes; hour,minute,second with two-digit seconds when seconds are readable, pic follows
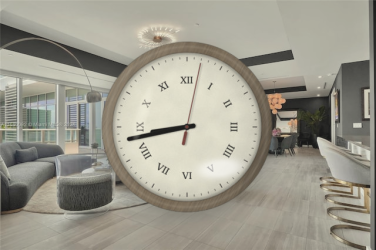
8,43,02
